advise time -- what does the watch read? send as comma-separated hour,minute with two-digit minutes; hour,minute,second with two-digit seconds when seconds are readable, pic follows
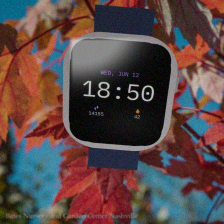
18,50
